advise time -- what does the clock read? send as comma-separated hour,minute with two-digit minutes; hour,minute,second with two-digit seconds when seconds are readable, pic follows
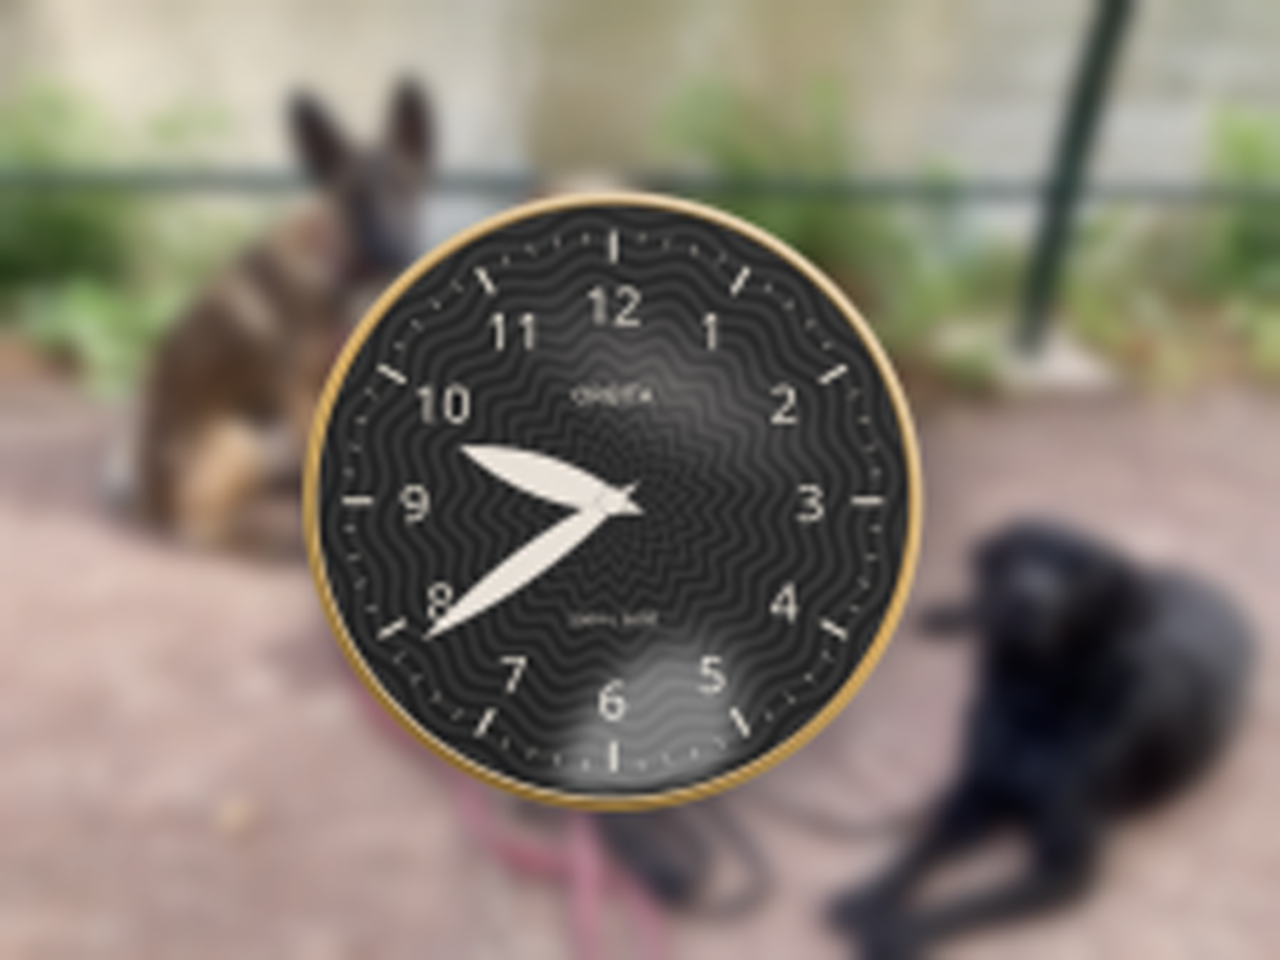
9,39
